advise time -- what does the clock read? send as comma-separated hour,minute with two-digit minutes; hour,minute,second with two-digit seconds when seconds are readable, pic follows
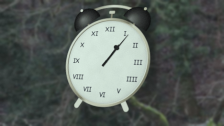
1,06
